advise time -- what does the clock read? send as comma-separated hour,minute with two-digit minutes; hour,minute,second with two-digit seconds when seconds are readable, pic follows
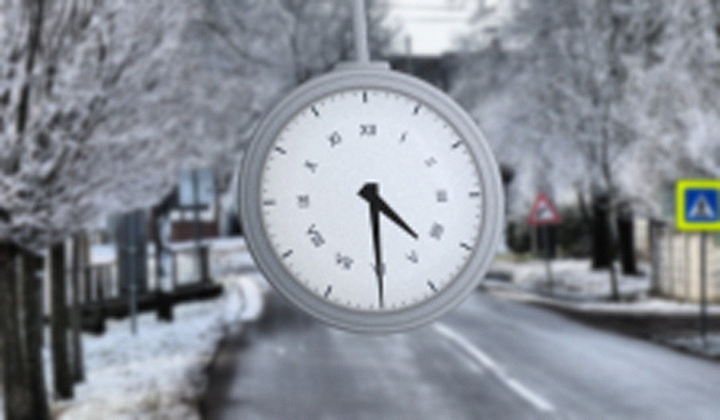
4,30
